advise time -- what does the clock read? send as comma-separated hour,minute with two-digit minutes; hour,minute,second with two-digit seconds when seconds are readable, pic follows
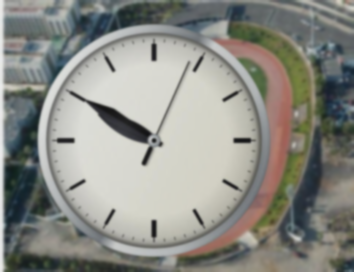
9,50,04
